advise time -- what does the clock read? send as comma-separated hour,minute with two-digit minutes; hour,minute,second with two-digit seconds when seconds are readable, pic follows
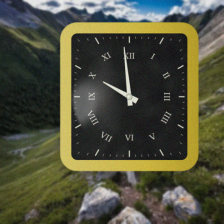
9,59
